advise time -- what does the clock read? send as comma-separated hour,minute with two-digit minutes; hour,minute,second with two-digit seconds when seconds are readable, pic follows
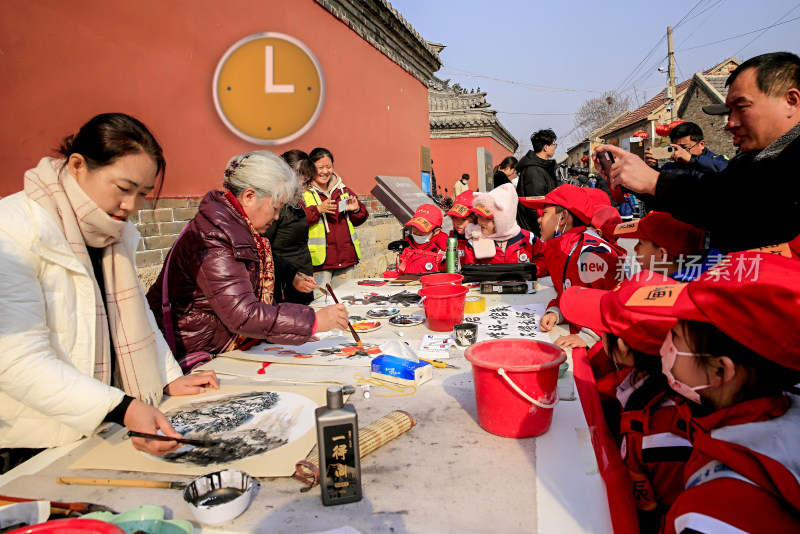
3,00
